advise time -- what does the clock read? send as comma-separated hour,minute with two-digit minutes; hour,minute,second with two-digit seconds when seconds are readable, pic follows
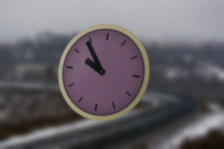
9,54
